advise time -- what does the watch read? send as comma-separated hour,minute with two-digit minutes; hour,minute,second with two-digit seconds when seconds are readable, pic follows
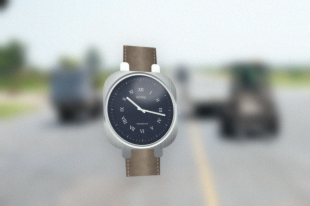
10,17
